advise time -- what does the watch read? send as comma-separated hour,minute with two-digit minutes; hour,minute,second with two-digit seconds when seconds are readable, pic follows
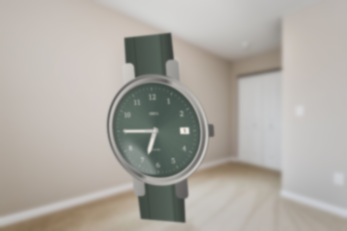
6,45
